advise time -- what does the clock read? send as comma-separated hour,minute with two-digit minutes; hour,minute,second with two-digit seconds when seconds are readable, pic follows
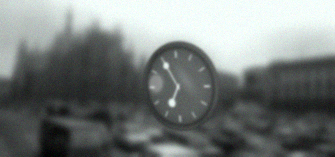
6,55
